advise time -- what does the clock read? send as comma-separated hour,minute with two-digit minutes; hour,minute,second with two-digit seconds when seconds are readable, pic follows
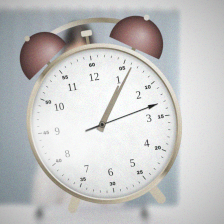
1,06,13
